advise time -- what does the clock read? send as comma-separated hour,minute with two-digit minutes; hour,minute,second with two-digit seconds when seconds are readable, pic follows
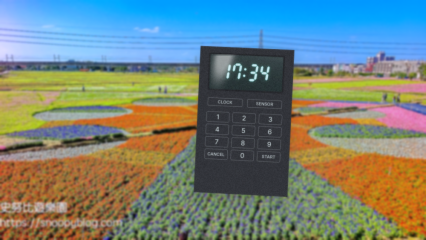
17,34
